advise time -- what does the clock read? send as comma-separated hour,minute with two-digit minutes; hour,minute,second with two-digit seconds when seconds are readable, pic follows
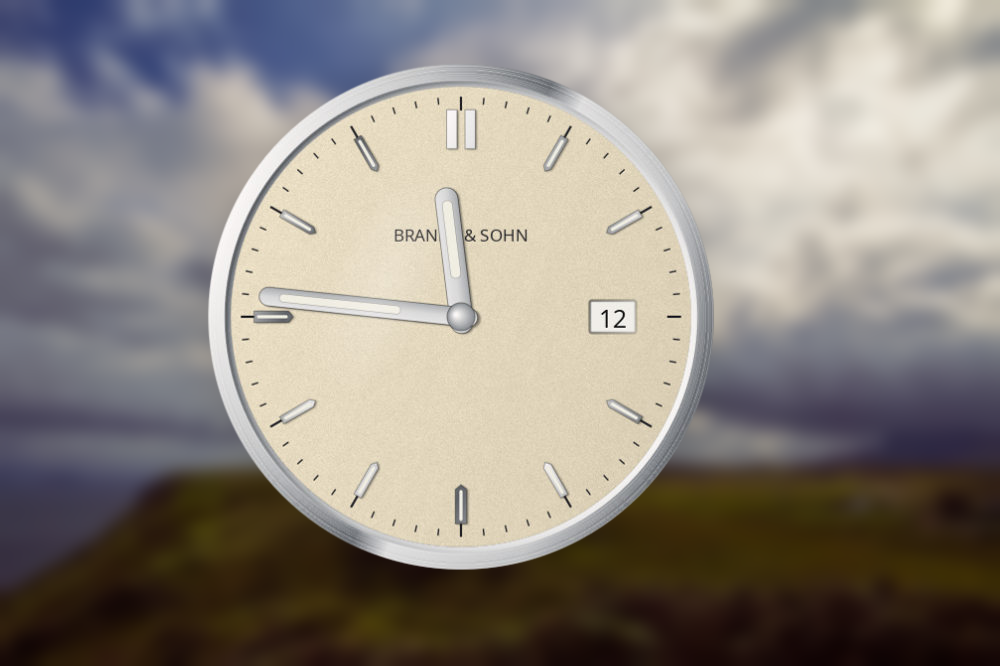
11,46
